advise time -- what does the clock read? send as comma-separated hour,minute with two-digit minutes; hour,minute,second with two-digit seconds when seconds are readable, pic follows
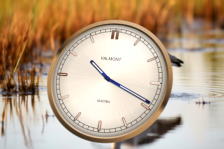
10,19
